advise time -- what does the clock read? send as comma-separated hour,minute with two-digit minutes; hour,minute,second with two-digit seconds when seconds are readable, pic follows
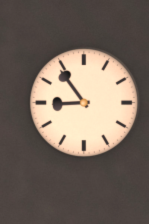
8,54
